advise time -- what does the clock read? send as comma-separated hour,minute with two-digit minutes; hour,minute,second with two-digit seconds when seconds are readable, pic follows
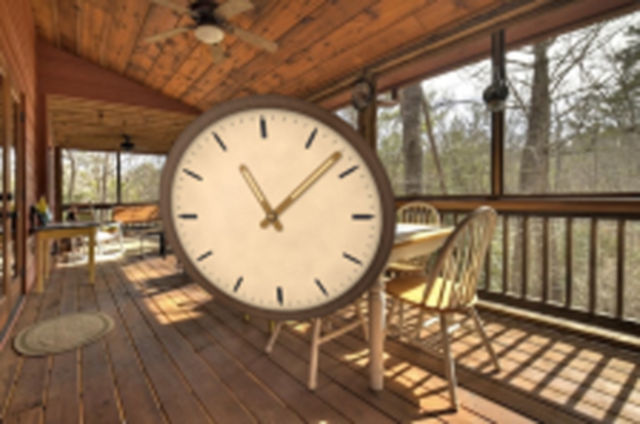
11,08
